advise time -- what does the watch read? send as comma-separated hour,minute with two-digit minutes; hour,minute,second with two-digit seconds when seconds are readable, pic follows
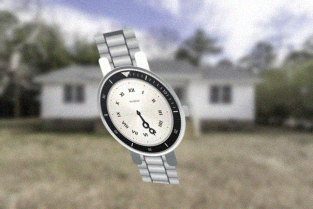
5,26
